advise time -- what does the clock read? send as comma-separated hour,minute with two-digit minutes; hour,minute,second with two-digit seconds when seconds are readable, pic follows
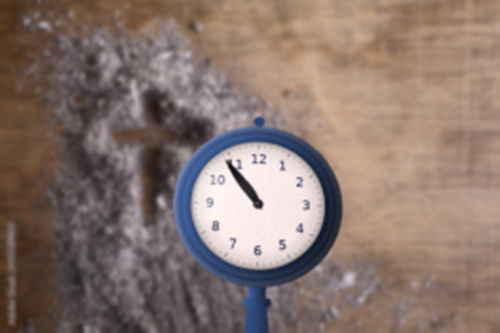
10,54
